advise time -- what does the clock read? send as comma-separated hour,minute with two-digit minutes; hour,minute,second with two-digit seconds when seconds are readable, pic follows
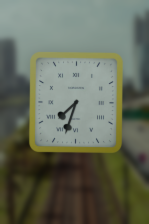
7,33
